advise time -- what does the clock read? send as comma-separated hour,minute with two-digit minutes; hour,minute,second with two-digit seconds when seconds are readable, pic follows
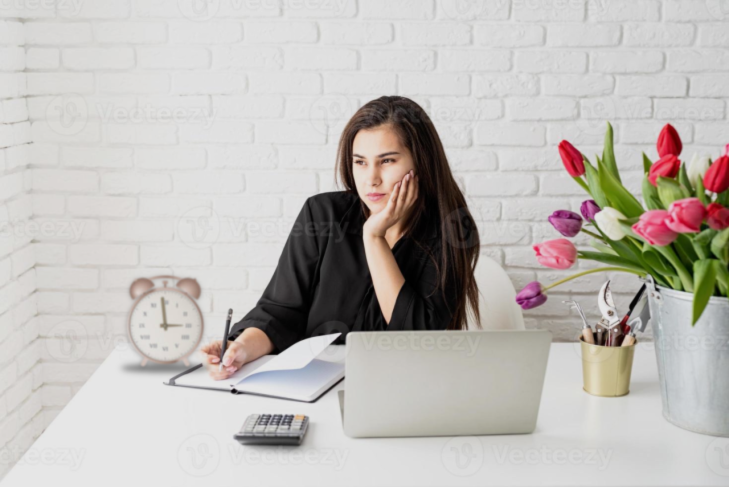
2,59
